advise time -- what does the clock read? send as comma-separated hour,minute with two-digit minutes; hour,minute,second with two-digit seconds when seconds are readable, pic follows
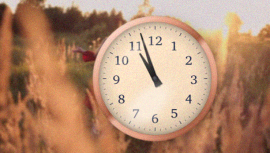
10,57
